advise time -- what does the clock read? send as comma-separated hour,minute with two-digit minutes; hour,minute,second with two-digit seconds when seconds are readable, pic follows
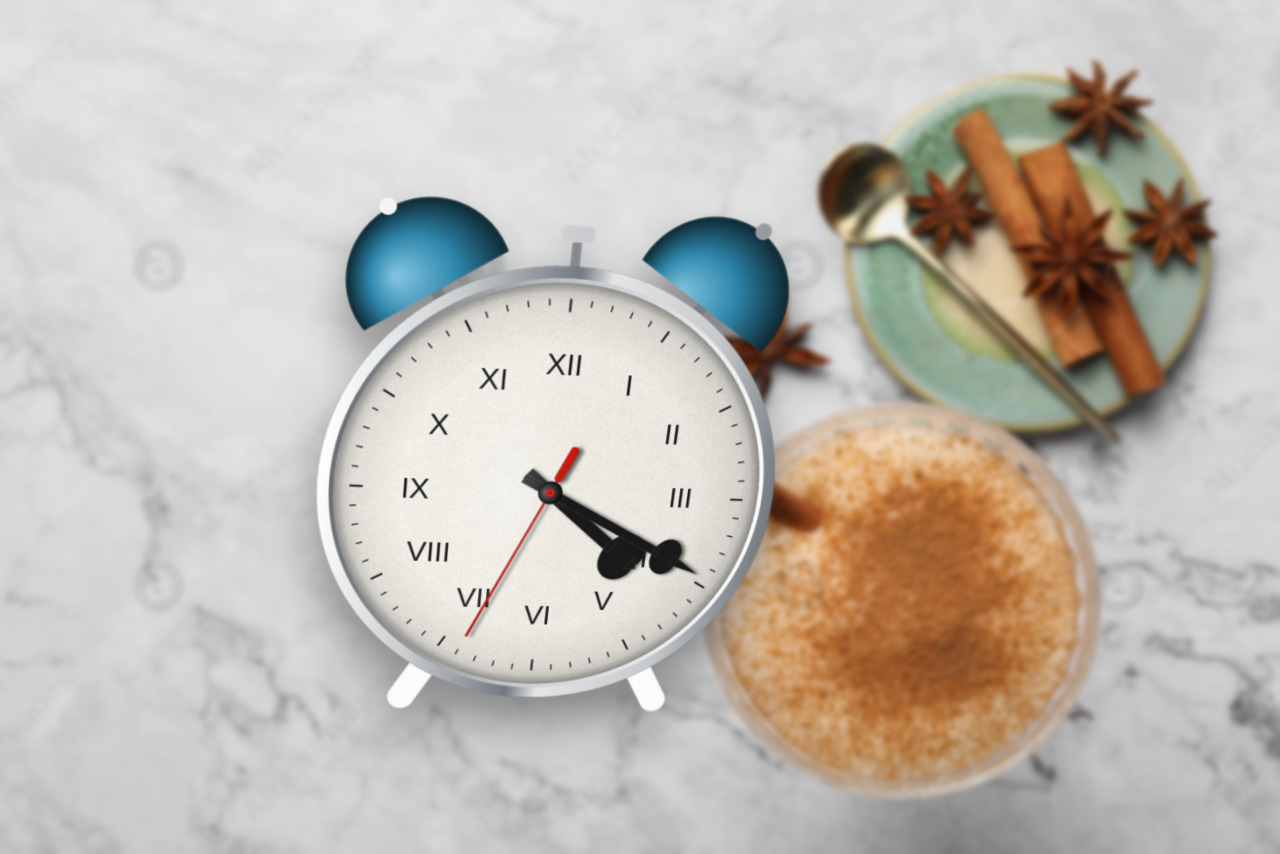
4,19,34
